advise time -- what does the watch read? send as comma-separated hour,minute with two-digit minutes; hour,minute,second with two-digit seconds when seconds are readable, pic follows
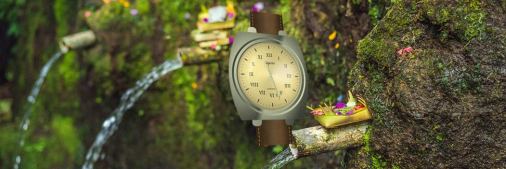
11,27
